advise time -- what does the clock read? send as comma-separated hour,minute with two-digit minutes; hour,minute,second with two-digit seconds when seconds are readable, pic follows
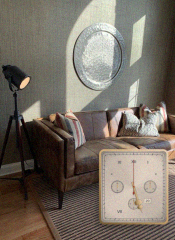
5,27
